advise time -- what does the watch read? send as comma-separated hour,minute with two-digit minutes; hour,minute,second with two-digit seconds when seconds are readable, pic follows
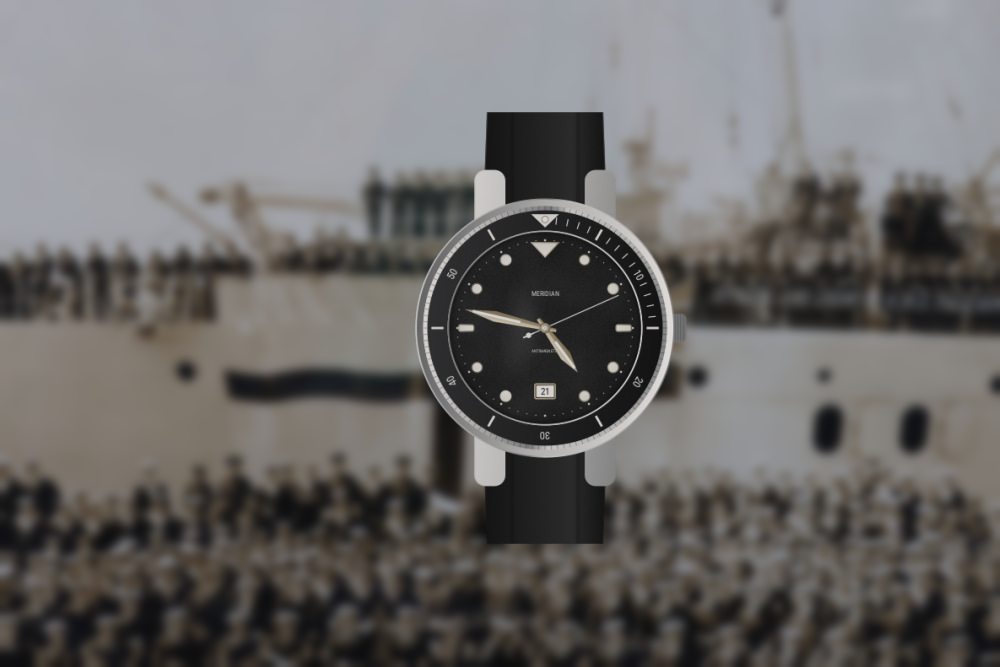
4,47,11
